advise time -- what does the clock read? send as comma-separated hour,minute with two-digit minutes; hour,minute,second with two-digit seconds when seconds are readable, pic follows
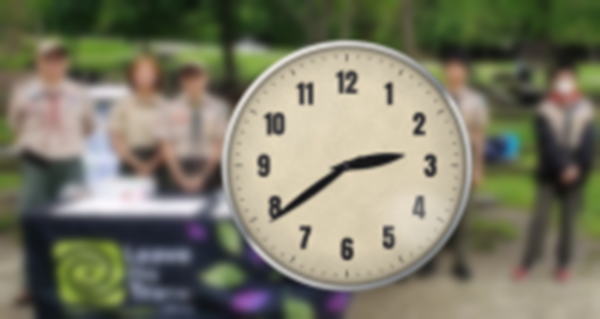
2,39
